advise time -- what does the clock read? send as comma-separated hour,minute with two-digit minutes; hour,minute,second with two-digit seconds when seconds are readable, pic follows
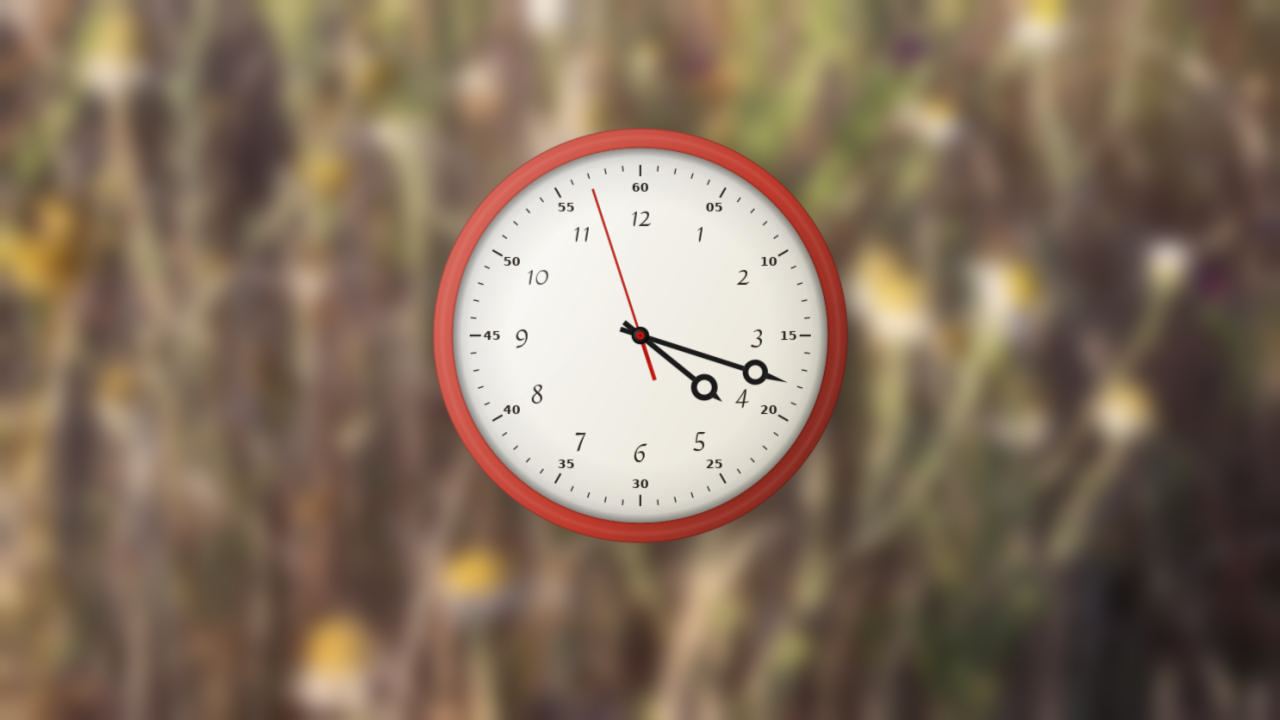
4,17,57
